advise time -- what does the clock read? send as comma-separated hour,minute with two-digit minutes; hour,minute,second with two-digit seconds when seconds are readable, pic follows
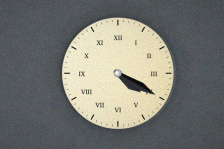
4,20
